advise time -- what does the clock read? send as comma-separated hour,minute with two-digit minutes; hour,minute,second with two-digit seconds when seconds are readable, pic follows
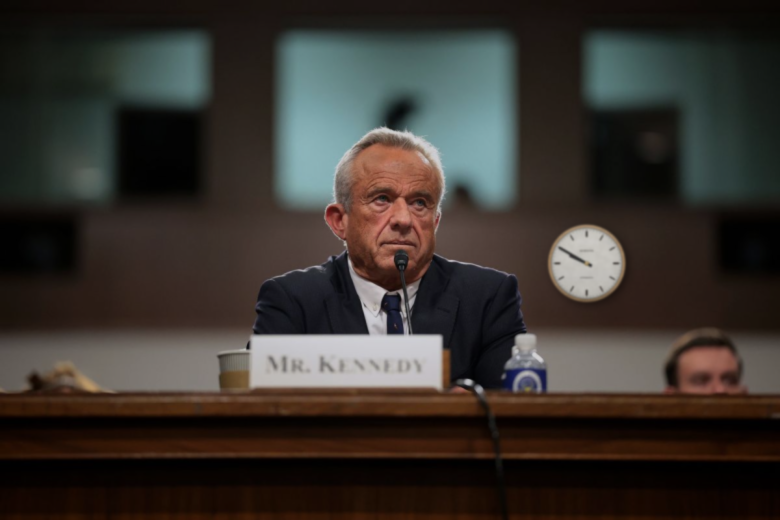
9,50
